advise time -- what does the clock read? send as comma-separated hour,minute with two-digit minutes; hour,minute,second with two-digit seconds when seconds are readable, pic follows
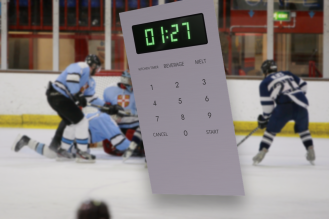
1,27
